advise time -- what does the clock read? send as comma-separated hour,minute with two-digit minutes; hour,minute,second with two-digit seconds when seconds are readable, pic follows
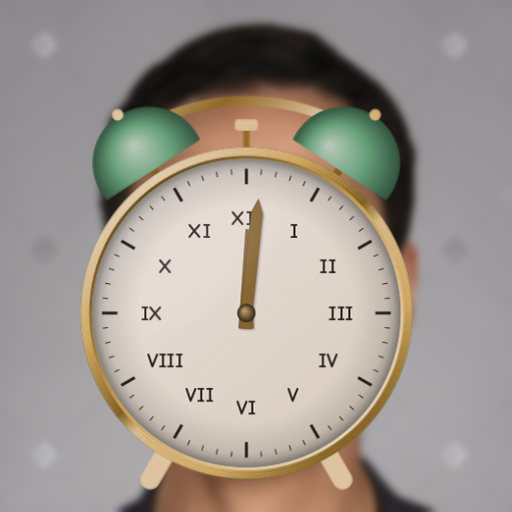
12,01
